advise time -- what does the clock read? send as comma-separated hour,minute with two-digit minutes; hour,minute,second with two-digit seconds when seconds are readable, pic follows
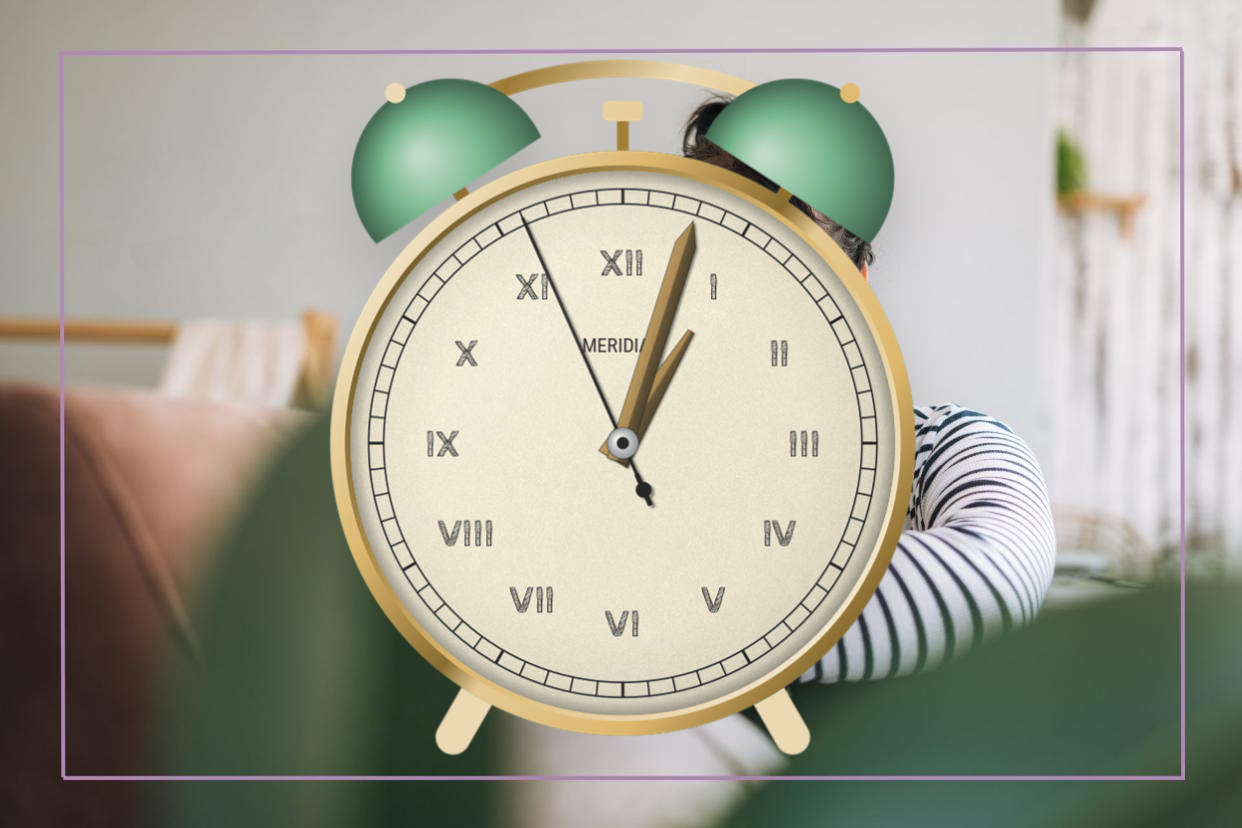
1,02,56
